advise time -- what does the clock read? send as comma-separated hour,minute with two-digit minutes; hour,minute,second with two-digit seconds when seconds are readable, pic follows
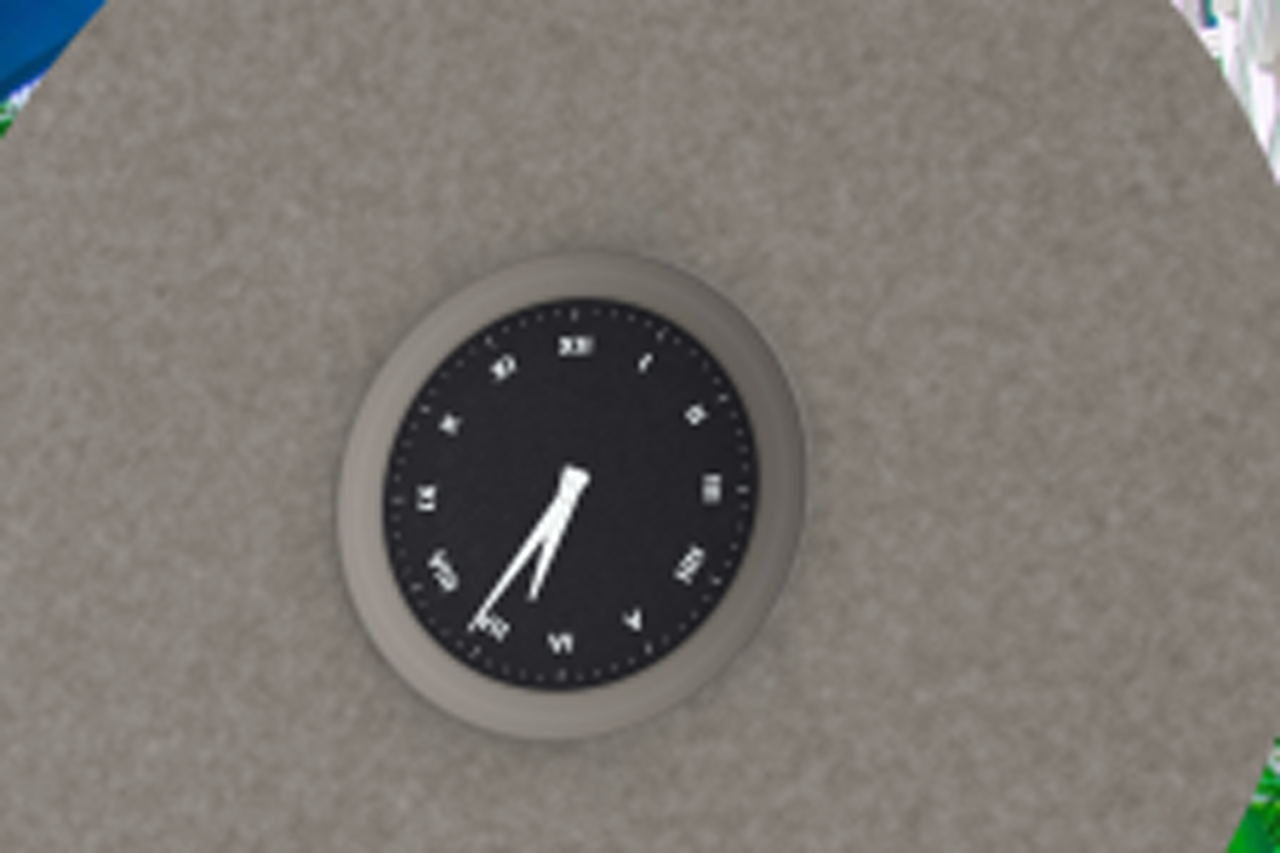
6,36
